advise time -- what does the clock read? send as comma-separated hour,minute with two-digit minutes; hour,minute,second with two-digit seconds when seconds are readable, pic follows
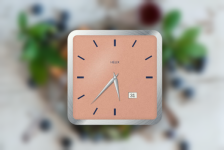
5,37
